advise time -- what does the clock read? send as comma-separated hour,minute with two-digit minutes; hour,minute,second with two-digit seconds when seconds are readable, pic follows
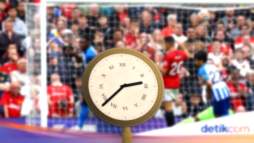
2,38
